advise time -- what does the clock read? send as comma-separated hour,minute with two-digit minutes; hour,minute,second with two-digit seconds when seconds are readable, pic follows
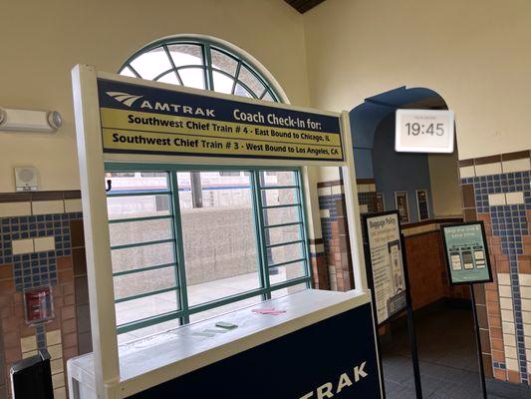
19,45
